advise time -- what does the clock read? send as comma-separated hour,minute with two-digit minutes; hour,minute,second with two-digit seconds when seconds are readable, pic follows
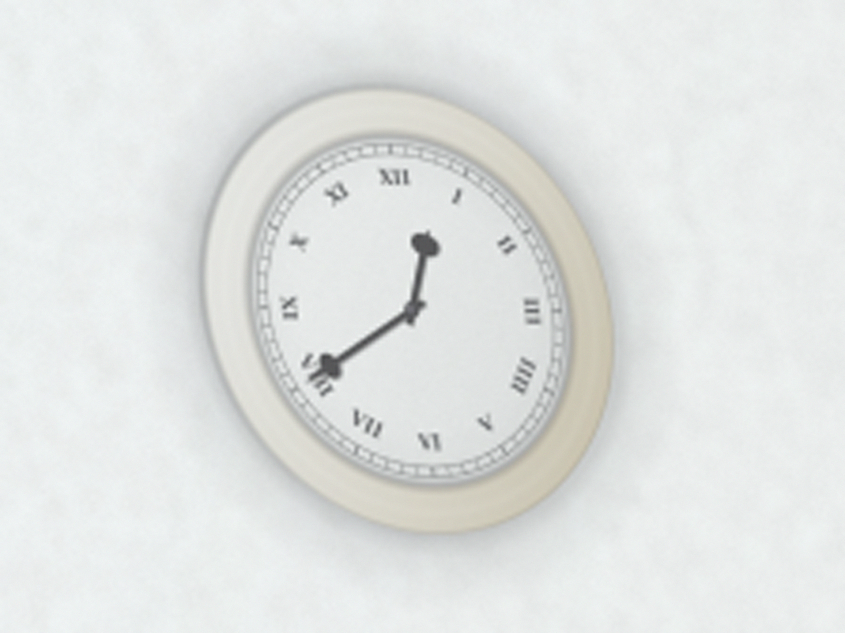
12,40
